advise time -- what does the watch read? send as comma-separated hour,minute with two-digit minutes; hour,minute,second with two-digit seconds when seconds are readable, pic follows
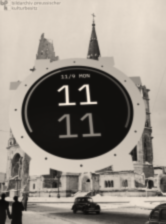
11,11
